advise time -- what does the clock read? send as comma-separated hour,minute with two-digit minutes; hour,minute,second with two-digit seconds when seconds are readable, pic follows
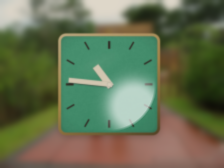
10,46
